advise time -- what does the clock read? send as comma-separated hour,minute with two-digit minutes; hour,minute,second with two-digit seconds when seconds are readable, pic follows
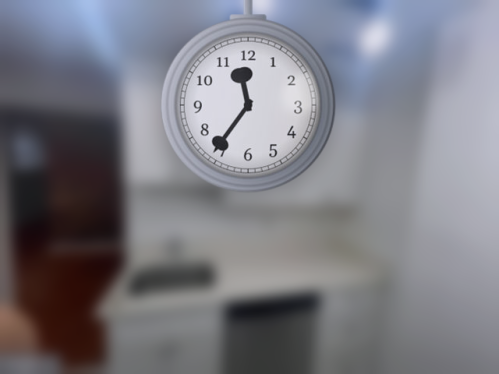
11,36
